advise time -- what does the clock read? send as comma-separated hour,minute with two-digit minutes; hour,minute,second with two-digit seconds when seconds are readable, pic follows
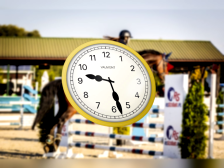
9,28
